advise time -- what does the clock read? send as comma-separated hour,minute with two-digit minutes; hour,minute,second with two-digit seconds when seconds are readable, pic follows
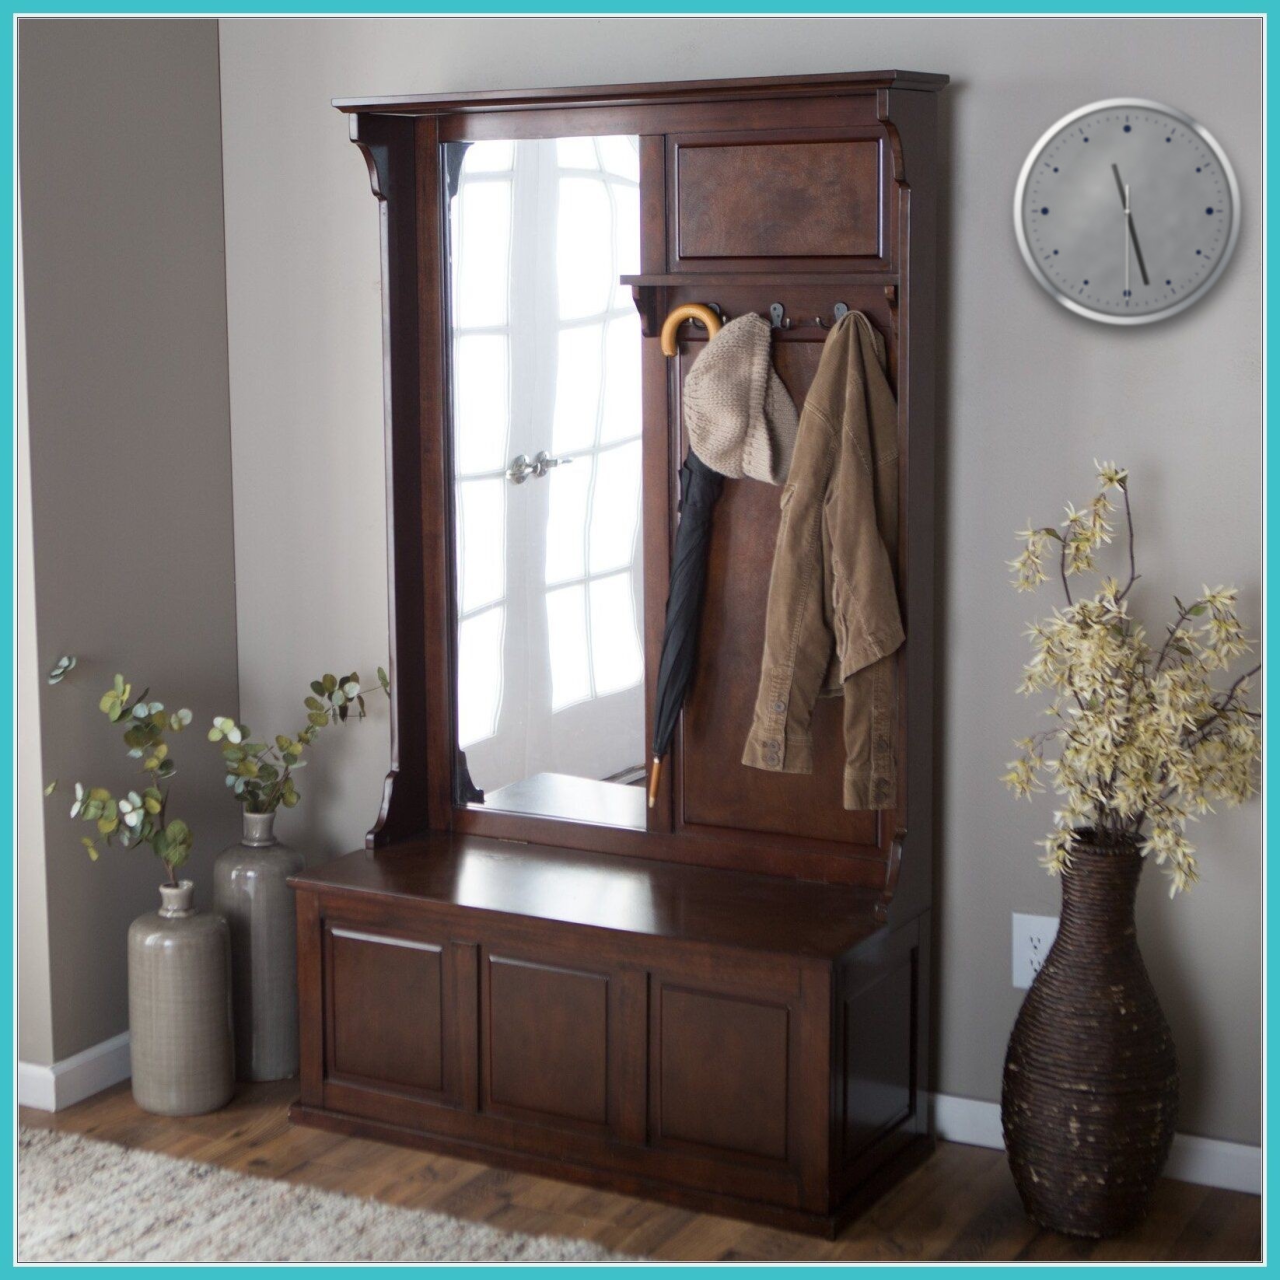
11,27,30
